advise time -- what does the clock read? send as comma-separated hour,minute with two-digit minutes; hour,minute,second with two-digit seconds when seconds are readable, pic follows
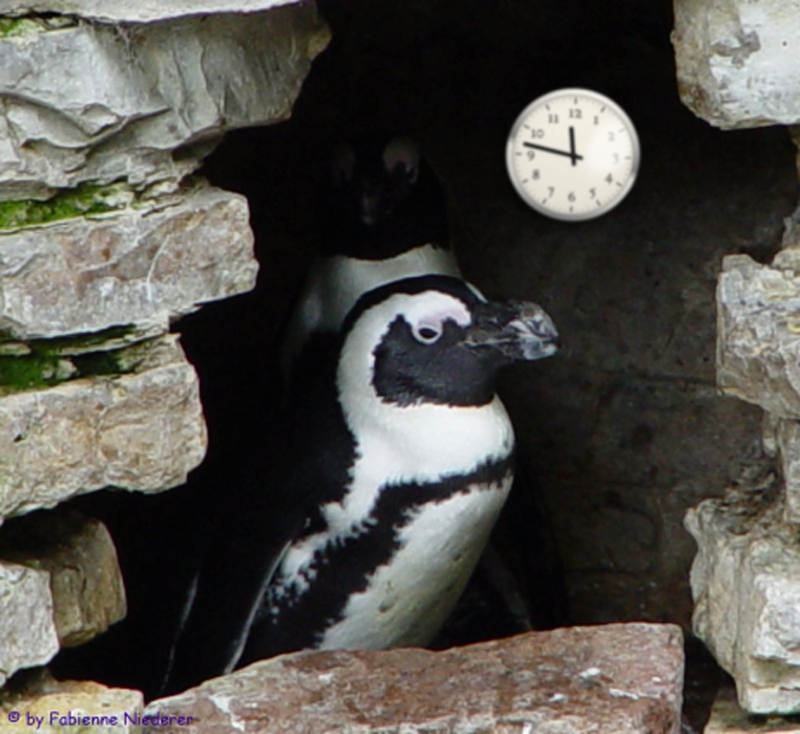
11,47
